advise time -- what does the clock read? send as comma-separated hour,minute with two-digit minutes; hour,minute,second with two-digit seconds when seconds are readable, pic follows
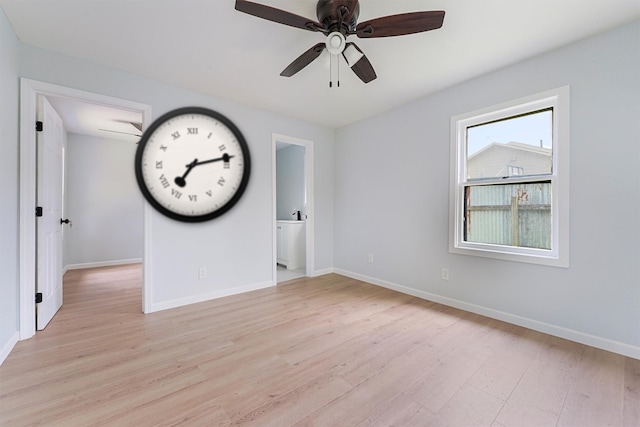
7,13
